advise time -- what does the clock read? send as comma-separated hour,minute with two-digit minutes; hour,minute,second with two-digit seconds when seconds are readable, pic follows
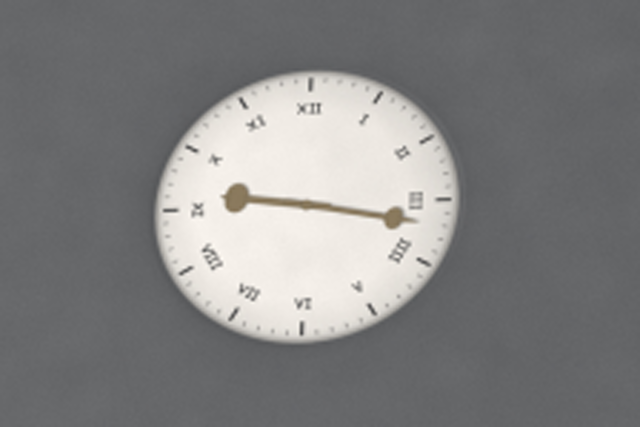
9,17
